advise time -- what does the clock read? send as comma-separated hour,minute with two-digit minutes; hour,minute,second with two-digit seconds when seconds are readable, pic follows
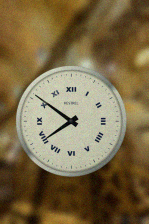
7,51
